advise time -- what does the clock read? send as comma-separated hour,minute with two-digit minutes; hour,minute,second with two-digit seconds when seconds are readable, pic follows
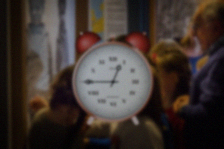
12,45
